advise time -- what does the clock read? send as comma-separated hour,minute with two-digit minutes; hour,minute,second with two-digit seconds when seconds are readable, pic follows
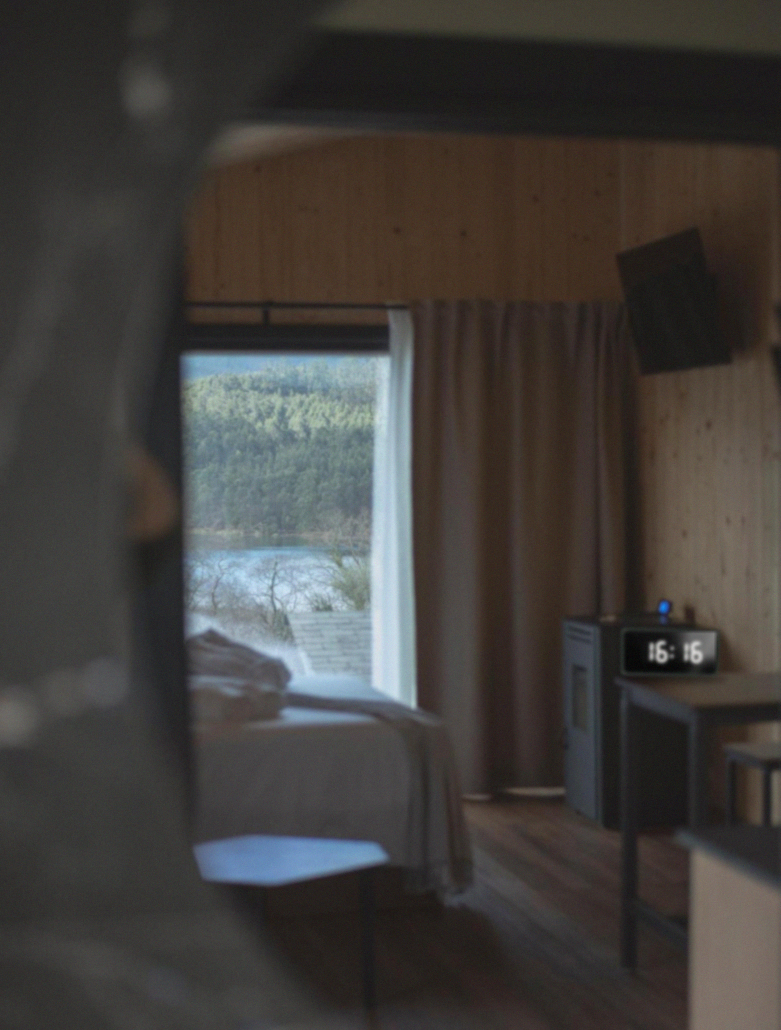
16,16
